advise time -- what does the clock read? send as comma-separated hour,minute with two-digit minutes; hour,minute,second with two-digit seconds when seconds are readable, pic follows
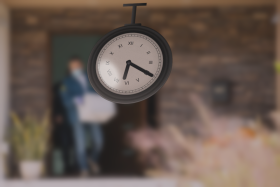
6,20
